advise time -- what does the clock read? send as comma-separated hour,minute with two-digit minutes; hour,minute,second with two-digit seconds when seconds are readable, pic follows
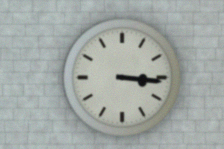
3,16
